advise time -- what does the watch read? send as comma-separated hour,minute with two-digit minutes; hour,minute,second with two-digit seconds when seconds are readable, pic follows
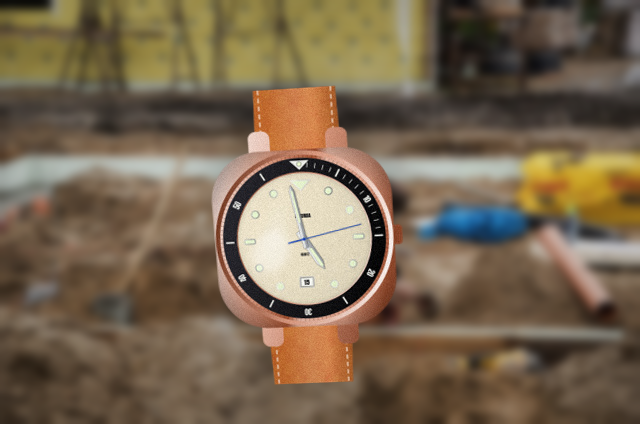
4,58,13
